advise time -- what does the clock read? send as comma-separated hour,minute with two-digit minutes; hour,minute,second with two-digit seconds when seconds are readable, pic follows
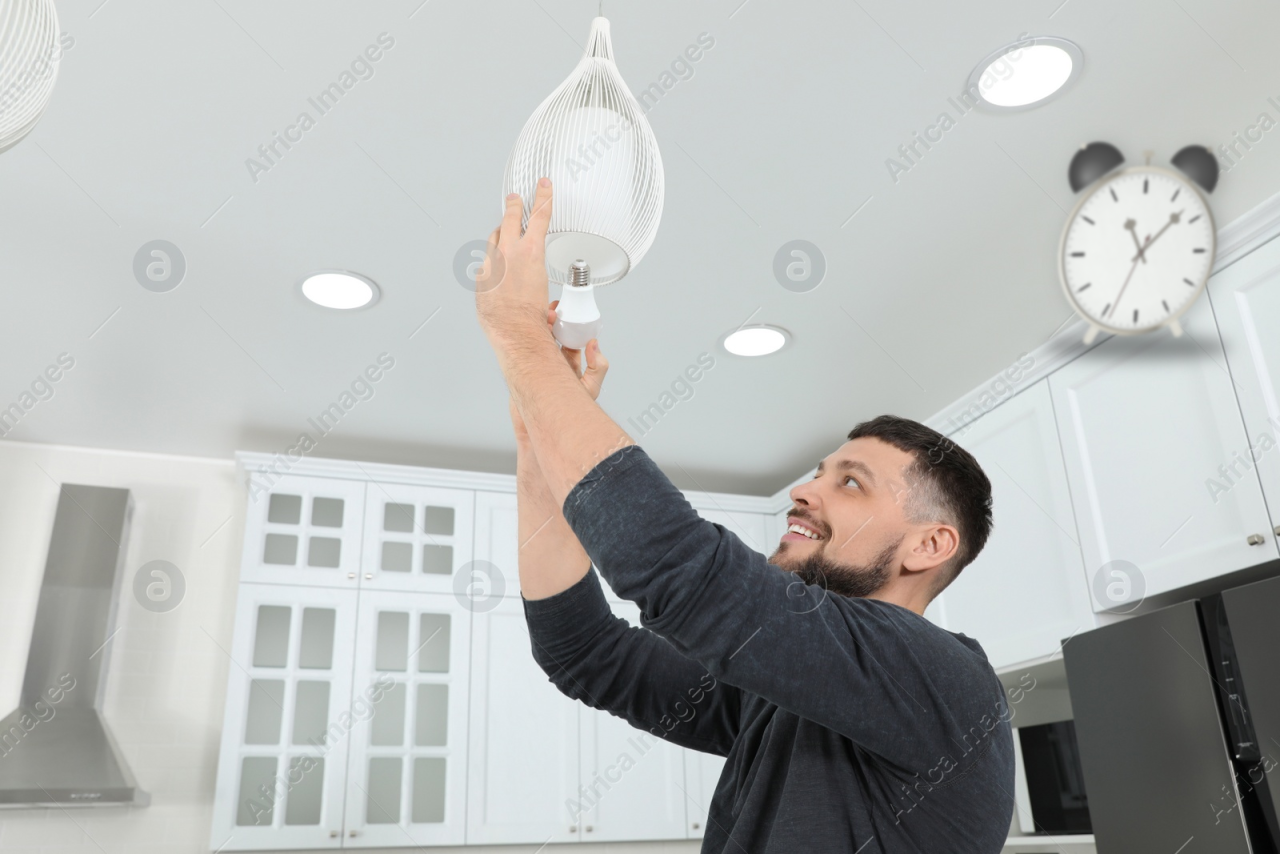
11,07,34
